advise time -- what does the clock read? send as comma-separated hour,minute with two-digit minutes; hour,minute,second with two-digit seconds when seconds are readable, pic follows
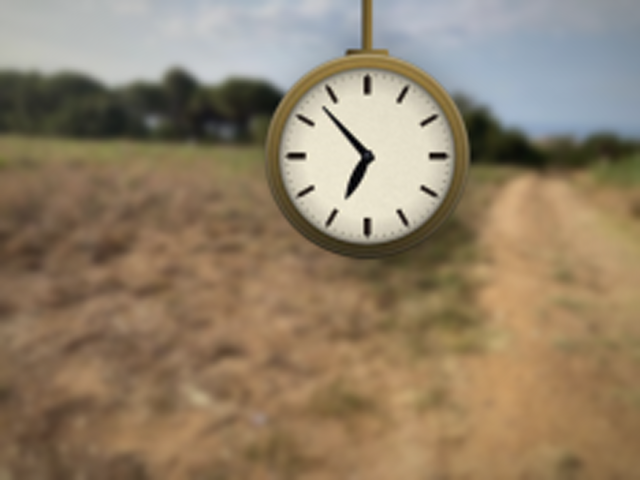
6,53
